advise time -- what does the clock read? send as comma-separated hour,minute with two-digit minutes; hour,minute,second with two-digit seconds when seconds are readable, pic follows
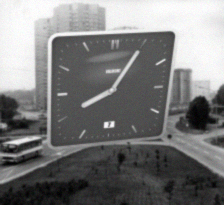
8,05
